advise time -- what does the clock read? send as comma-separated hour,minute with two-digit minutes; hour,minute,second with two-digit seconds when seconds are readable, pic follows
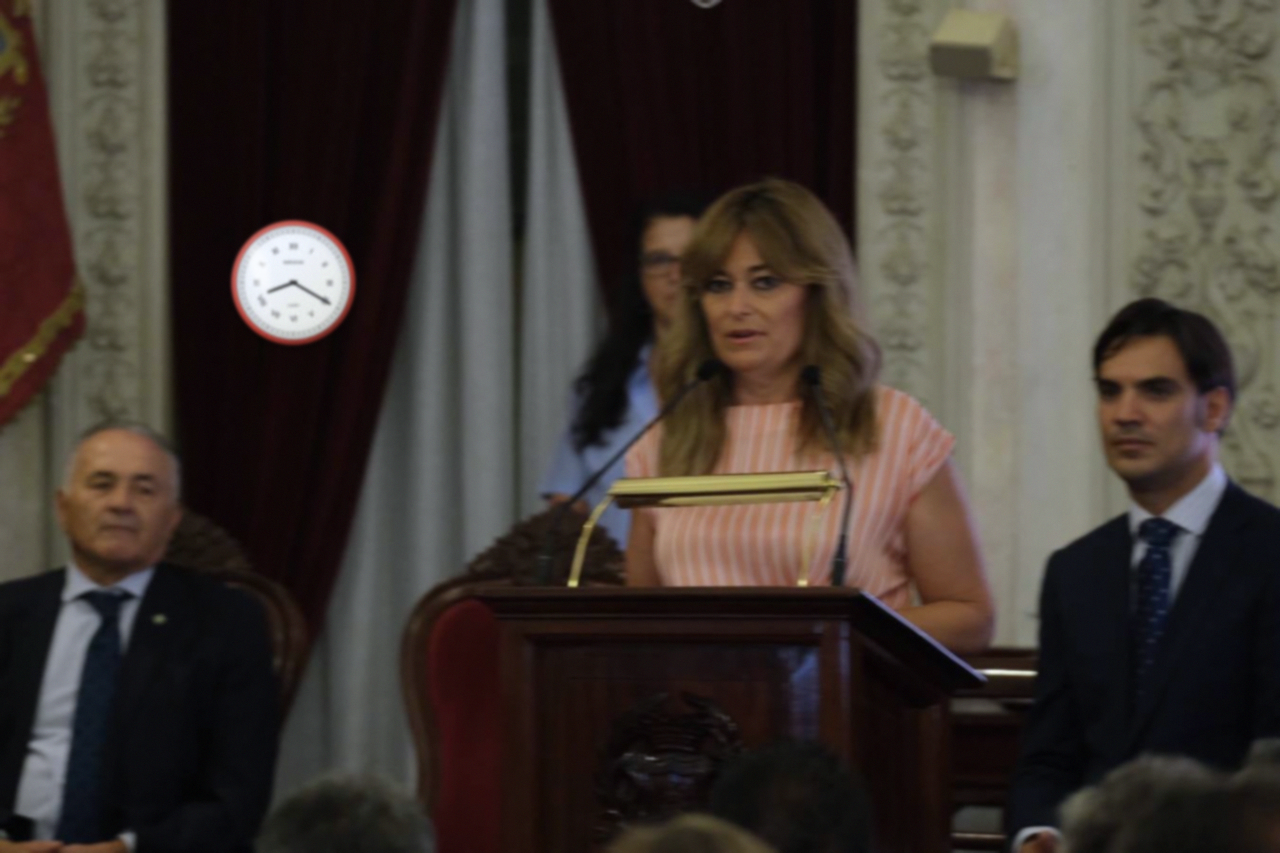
8,20
